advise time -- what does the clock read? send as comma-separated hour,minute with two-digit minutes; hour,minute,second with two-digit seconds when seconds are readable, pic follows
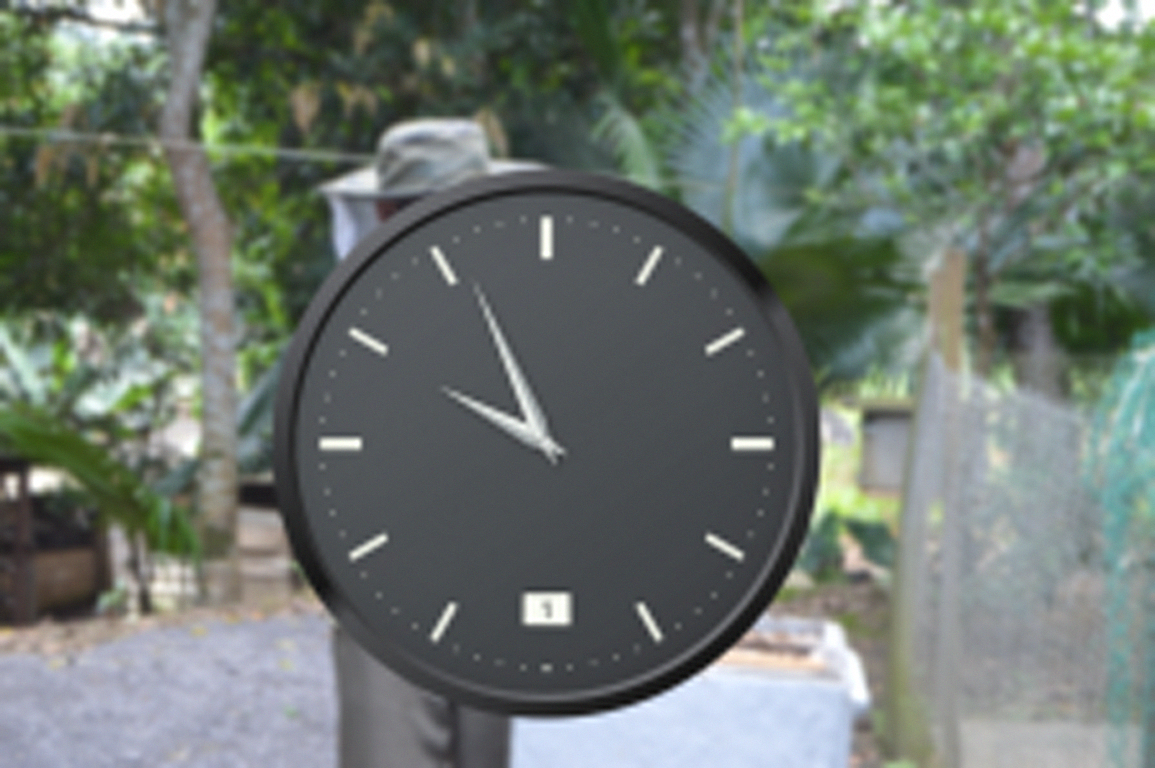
9,56
